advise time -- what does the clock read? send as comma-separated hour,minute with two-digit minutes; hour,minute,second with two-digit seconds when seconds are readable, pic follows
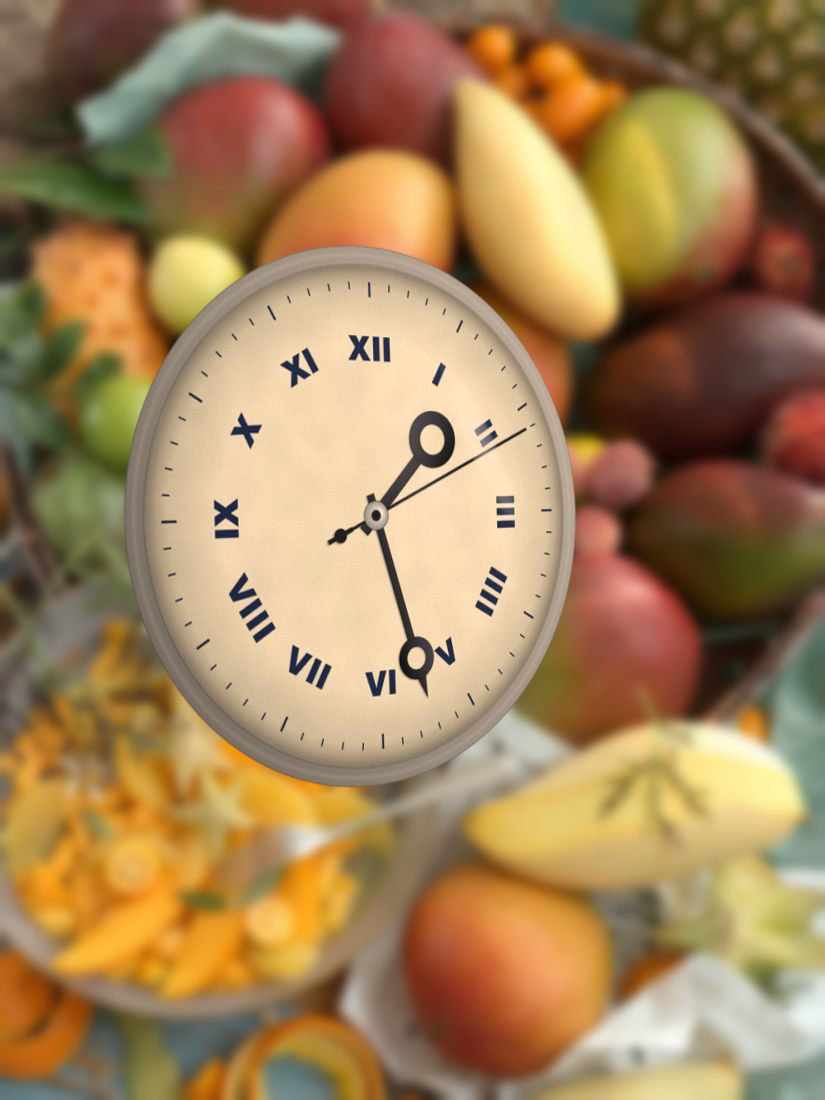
1,27,11
